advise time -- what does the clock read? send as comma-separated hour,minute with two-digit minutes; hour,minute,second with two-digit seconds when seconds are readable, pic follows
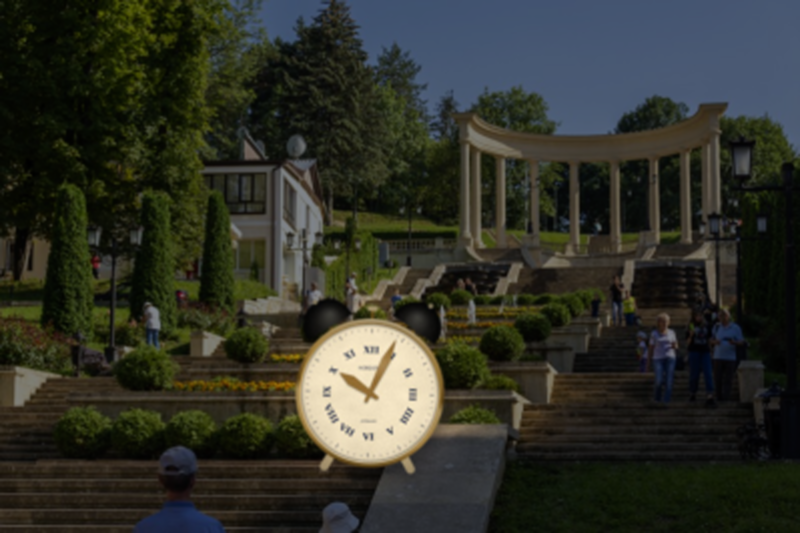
10,04
